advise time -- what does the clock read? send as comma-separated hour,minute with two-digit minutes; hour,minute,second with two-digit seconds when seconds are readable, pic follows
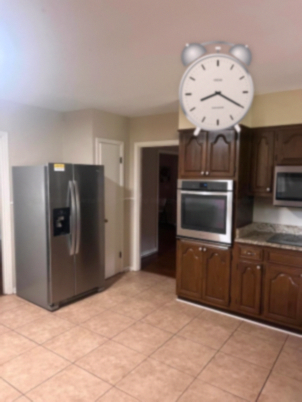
8,20
